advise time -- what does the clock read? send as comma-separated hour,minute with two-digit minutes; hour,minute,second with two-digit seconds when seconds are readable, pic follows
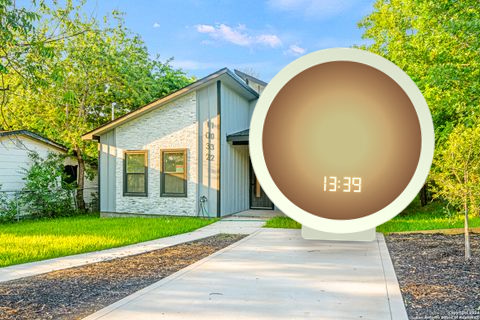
13,39
